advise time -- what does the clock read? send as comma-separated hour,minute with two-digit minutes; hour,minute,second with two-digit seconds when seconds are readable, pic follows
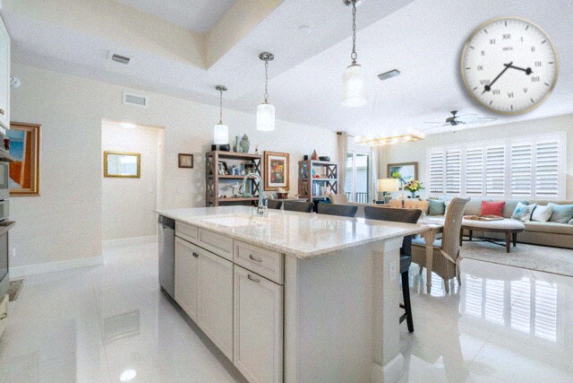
3,38
